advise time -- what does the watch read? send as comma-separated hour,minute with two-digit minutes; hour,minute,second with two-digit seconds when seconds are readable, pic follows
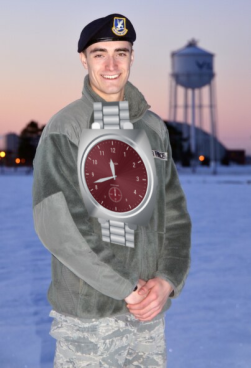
11,42
